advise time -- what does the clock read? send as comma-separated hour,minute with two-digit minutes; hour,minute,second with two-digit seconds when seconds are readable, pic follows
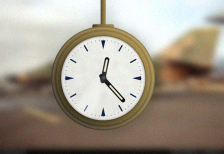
12,23
